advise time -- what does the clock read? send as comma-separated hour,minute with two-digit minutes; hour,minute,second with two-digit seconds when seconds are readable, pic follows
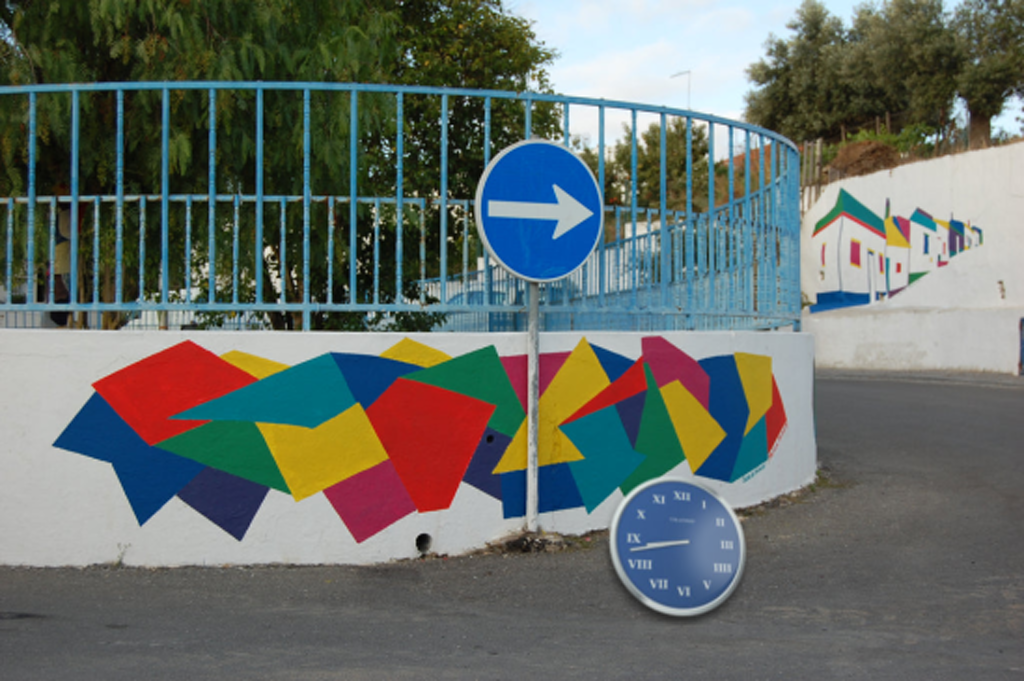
8,43
